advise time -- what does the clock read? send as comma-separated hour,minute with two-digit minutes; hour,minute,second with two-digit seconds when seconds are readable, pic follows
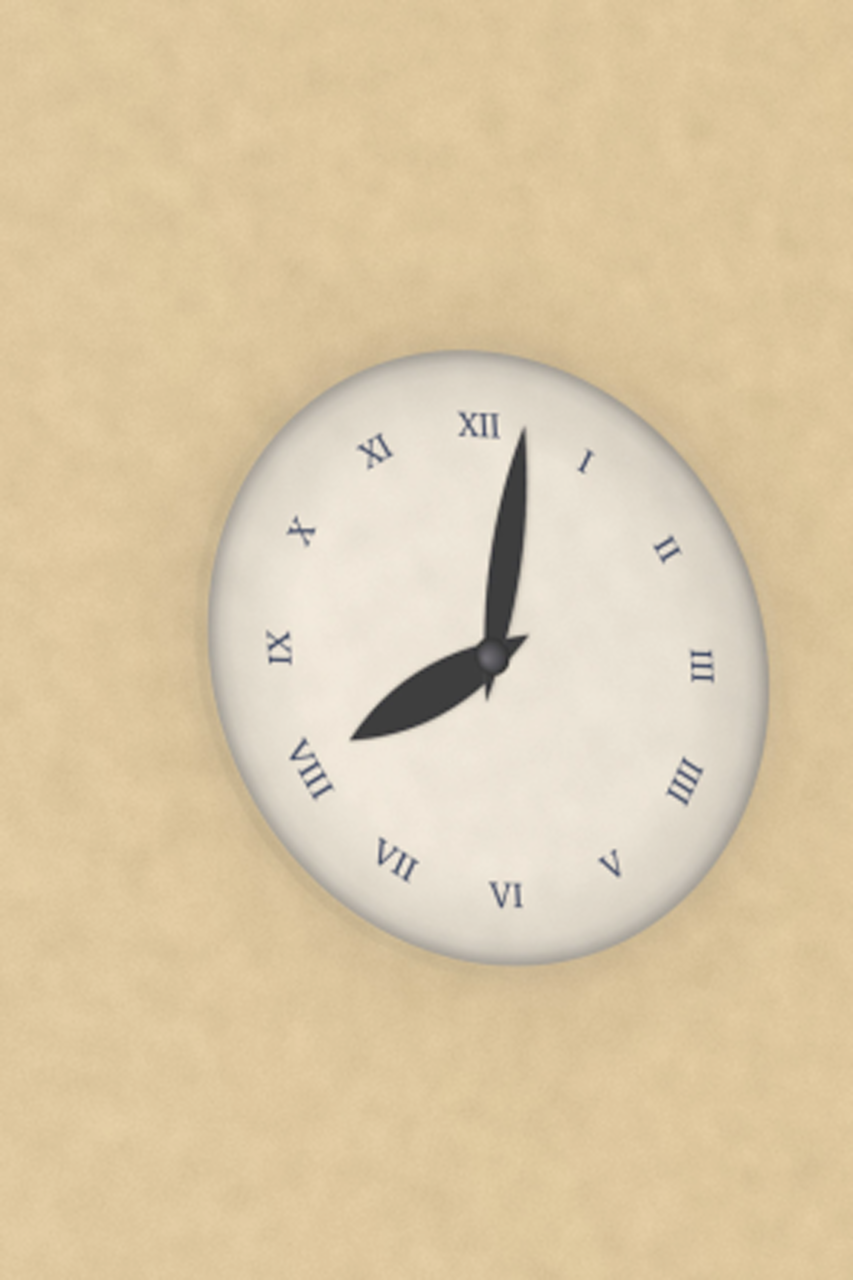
8,02
